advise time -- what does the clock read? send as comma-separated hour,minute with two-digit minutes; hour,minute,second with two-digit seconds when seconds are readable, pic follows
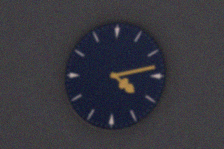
4,13
